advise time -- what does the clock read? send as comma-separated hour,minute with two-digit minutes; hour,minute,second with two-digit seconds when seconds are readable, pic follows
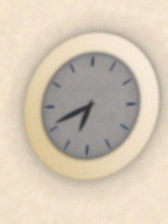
6,41
